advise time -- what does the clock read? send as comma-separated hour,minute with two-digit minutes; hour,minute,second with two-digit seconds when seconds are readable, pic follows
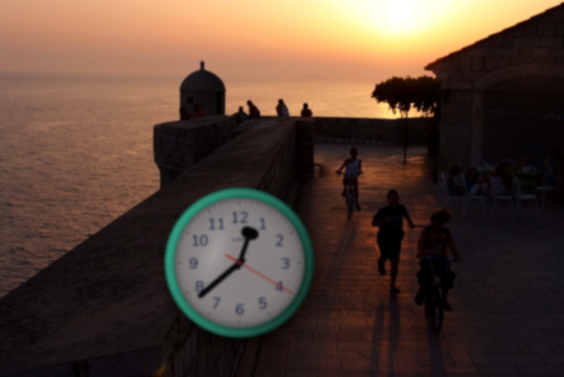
12,38,20
